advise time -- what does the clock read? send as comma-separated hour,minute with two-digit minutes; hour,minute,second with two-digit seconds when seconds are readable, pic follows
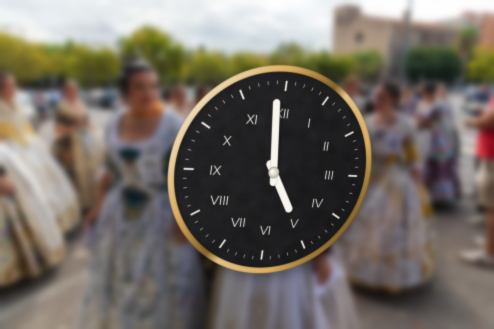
4,59
